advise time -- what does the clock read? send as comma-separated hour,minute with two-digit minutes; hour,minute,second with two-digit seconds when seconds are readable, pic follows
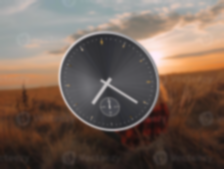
7,21
